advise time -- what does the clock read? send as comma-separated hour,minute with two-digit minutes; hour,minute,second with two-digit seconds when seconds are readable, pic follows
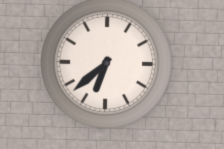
6,38
